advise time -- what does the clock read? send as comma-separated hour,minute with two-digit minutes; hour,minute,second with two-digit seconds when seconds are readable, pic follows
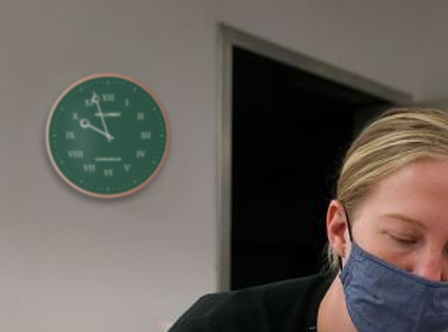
9,57
